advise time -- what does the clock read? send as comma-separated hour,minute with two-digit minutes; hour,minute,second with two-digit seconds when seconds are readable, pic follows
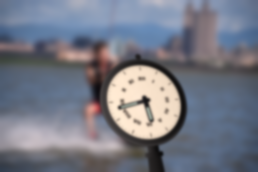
5,43
